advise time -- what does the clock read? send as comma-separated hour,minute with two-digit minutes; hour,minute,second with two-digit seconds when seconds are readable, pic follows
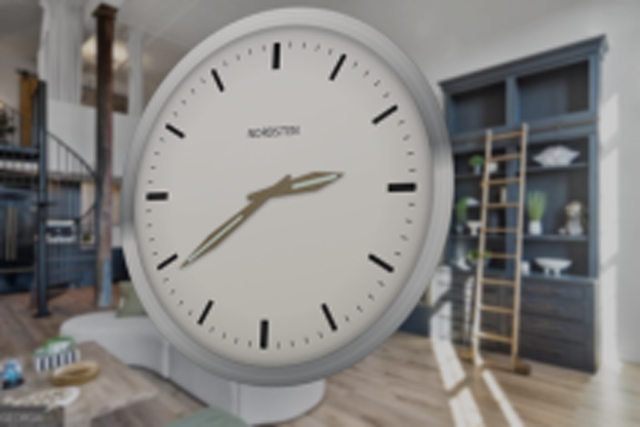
2,39
